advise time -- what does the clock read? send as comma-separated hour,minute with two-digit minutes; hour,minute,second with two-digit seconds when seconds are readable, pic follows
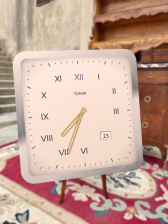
7,34
